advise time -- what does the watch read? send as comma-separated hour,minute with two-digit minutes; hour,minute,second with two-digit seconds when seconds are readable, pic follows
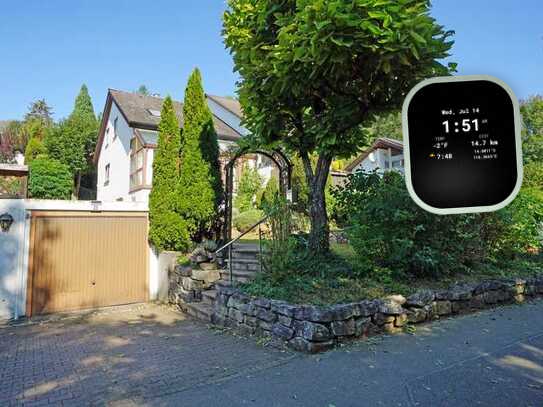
1,51
